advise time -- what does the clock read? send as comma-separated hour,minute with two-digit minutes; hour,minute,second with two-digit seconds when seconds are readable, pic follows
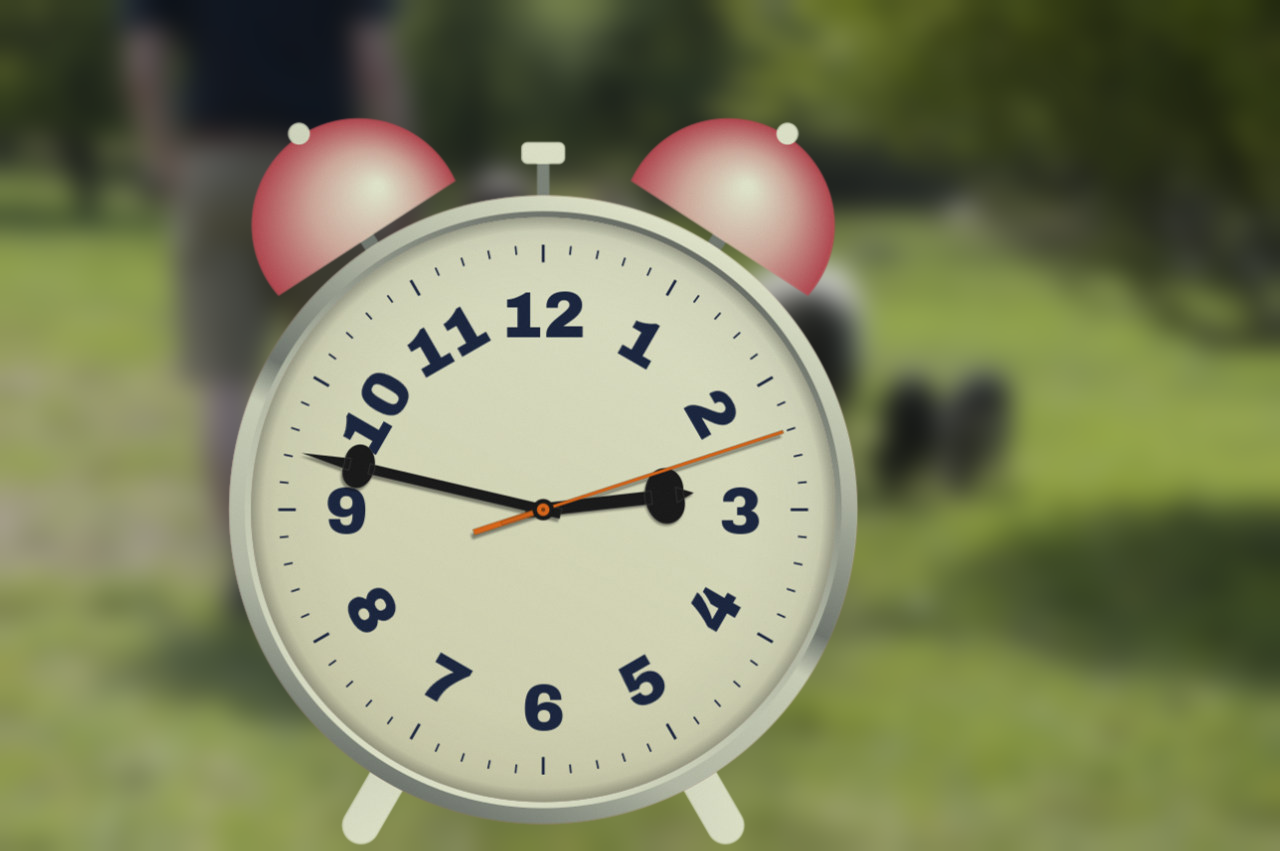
2,47,12
